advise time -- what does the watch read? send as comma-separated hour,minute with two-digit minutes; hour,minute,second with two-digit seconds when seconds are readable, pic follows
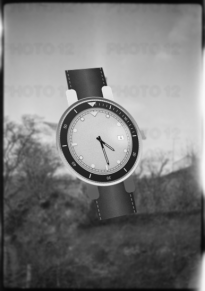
4,29
